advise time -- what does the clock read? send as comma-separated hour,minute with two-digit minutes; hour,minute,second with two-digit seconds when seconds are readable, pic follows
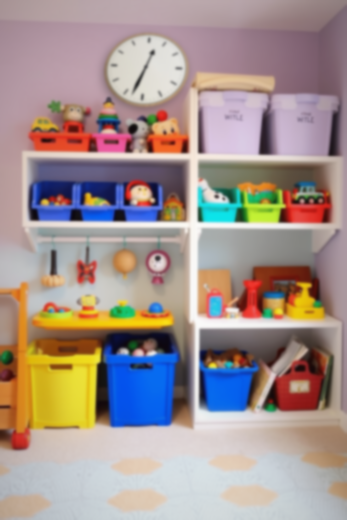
12,33
